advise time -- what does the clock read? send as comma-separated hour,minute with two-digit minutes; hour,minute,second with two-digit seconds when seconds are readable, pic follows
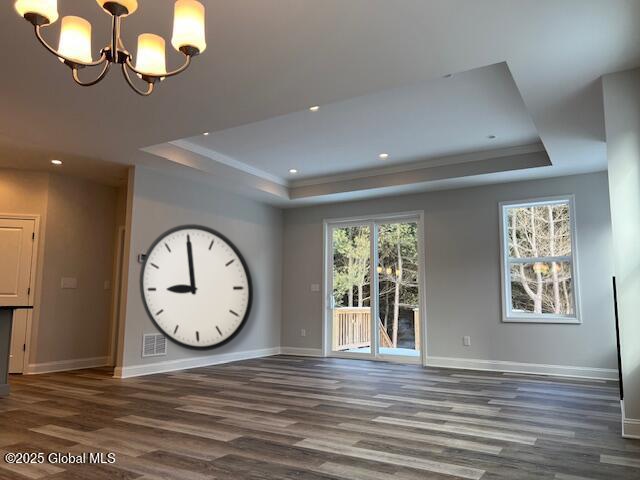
9,00
